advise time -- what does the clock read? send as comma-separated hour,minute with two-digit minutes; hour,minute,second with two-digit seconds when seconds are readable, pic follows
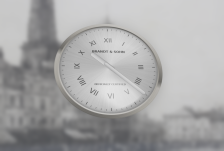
10,22
